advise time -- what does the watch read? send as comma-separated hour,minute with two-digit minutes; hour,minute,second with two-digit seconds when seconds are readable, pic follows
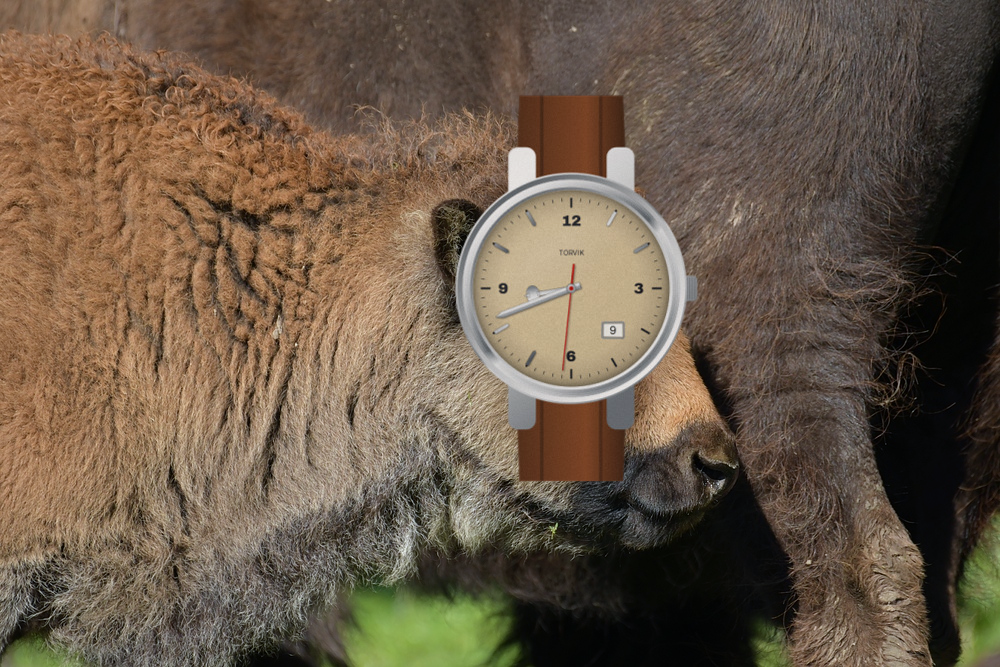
8,41,31
